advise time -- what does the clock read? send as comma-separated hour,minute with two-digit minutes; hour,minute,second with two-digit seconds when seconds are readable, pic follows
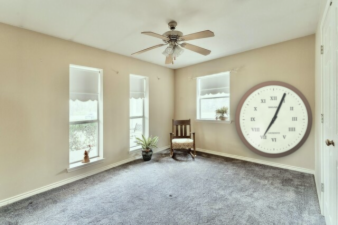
7,04
